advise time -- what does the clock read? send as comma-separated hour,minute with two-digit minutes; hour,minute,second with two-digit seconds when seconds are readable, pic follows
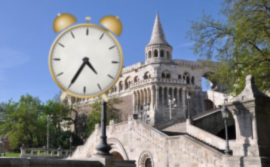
4,35
